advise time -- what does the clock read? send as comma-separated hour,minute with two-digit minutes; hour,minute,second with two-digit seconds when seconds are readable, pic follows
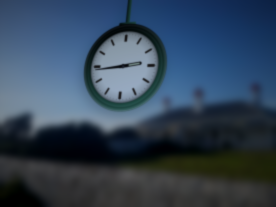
2,44
